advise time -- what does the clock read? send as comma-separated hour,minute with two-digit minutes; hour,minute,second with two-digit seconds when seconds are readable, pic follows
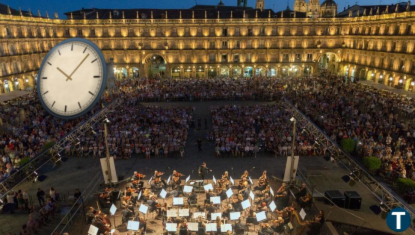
10,07
